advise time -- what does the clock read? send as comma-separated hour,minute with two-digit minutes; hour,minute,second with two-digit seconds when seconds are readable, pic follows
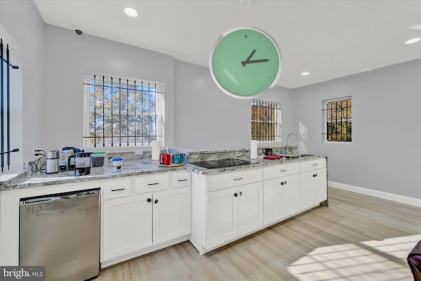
1,14
